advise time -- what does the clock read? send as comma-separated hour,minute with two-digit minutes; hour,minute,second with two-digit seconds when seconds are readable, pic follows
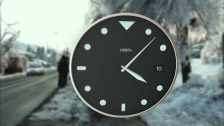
4,07
